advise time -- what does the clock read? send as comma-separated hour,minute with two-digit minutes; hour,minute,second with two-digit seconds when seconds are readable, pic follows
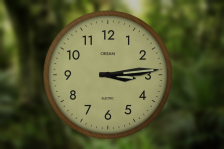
3,14
